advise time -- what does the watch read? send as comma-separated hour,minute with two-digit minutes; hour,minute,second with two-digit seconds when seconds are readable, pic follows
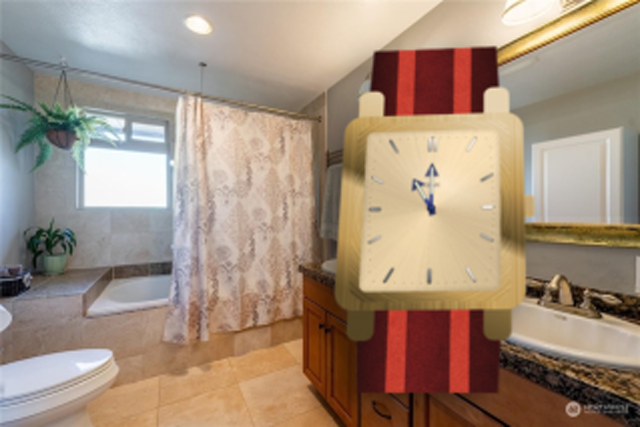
11,00
